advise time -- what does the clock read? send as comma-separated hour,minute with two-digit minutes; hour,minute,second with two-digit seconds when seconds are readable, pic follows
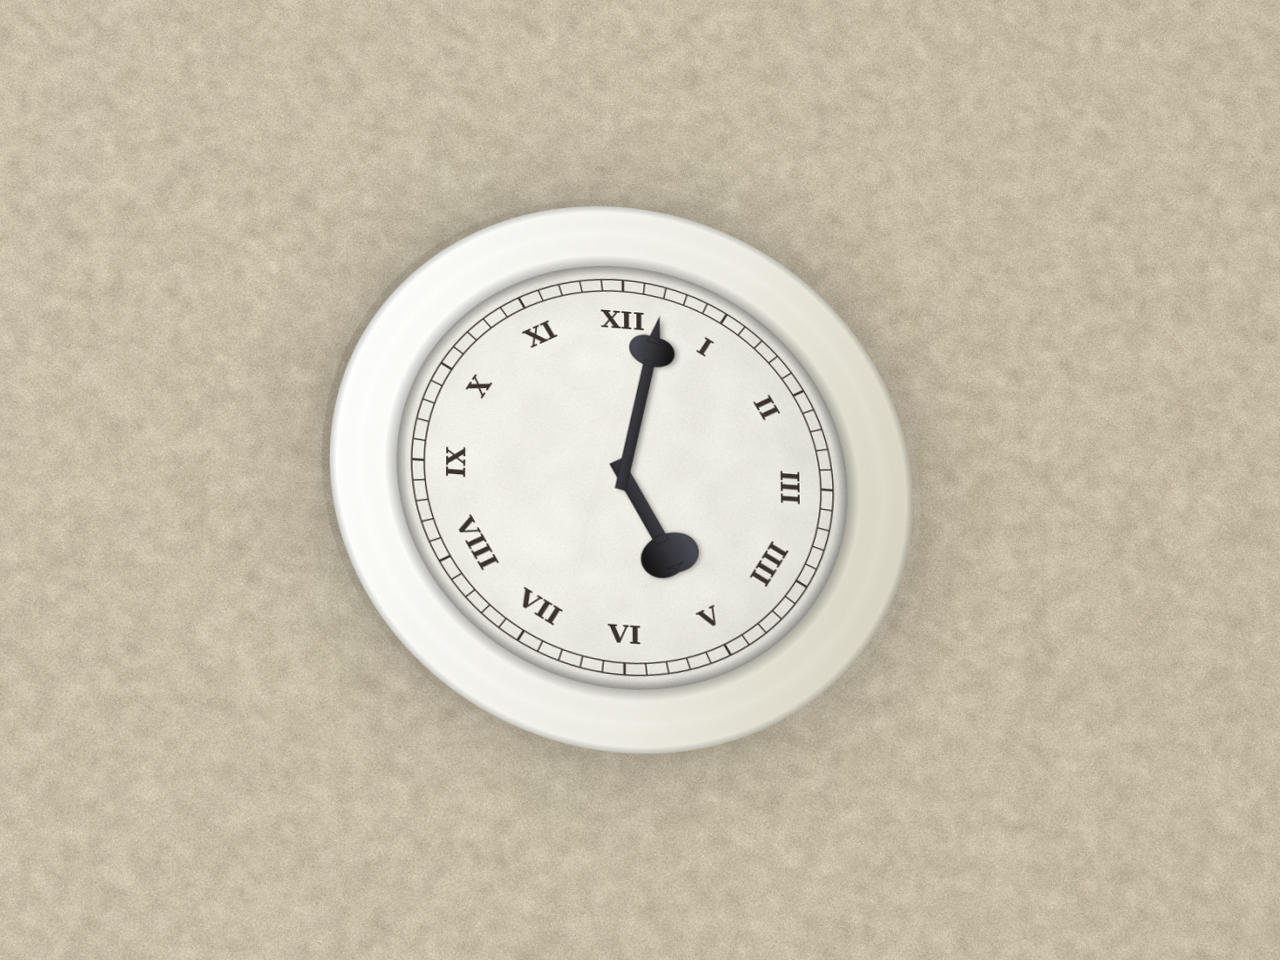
5,02
